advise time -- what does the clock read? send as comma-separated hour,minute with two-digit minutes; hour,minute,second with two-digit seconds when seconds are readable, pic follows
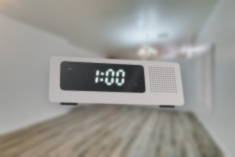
1,00
